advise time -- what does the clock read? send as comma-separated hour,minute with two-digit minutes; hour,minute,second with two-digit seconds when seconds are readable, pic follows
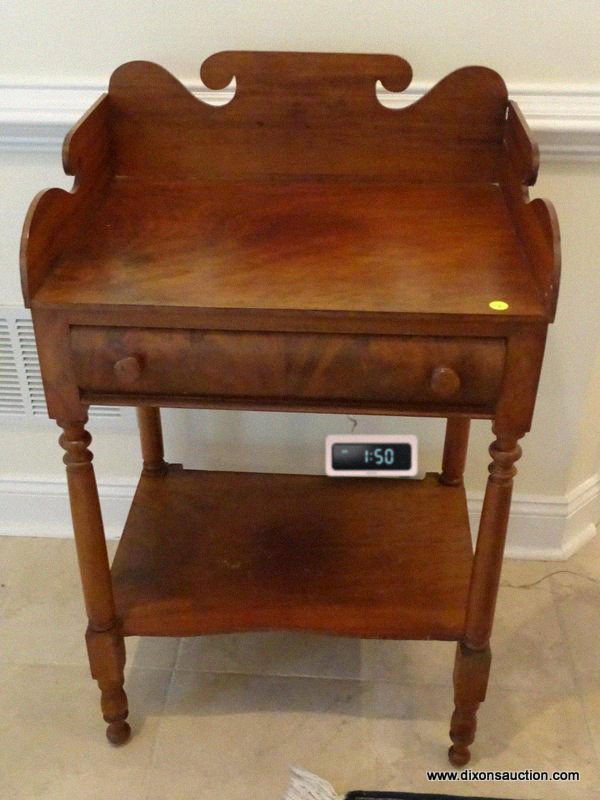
1,50
